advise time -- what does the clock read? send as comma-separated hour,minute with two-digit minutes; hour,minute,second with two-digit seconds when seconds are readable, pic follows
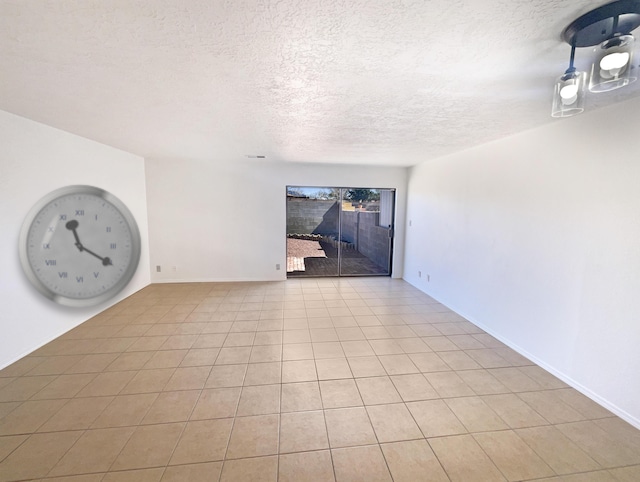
11,20
